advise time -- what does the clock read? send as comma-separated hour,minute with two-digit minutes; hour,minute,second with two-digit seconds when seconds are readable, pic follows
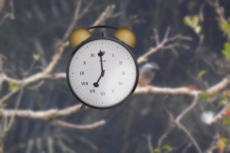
6,59
